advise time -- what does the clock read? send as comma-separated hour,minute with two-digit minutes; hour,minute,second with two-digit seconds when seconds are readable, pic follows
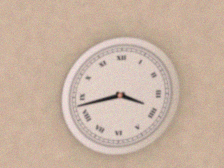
3,43
